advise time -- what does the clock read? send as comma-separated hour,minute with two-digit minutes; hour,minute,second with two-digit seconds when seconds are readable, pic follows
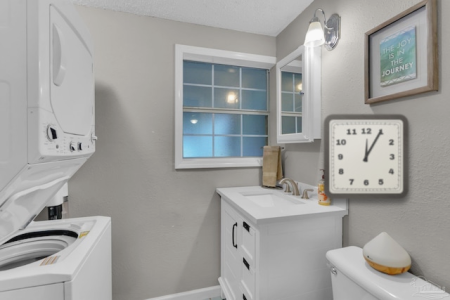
12,05
